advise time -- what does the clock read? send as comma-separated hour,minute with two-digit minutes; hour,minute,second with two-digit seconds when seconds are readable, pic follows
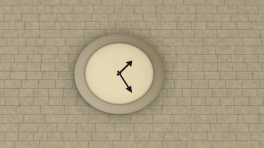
1,25
